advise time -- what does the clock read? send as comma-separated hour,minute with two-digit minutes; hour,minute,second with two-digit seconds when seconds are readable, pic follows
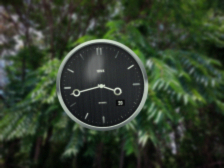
3,43
